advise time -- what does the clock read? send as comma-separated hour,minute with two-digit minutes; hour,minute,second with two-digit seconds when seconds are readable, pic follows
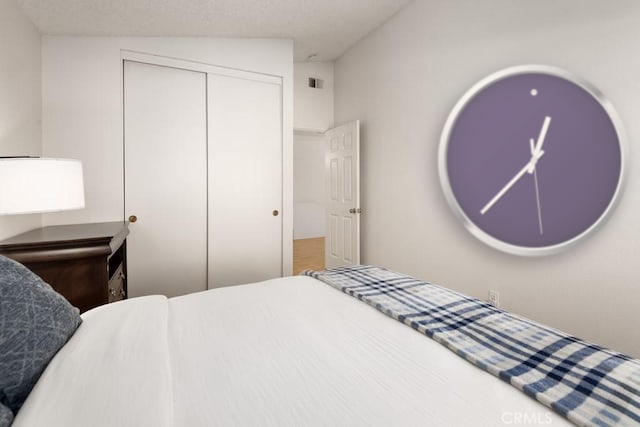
12,37,29
